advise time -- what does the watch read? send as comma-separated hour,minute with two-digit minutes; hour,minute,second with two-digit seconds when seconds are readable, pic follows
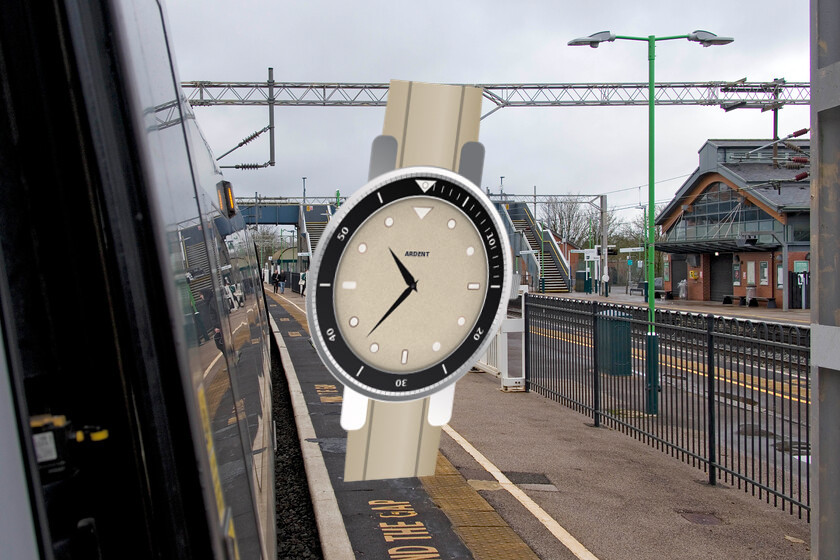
10,37
